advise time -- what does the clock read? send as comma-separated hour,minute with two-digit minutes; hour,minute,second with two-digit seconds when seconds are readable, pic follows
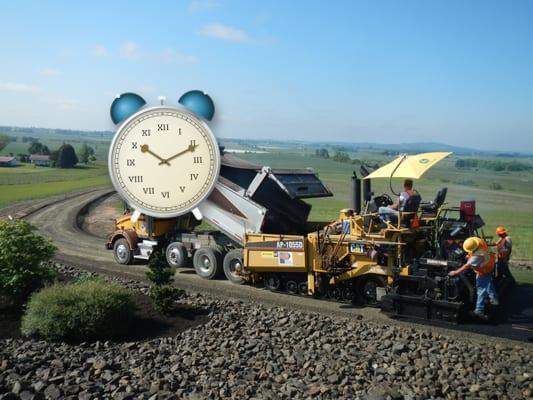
10,11
